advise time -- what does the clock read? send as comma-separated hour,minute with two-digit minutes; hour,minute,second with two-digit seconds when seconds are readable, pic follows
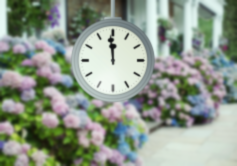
11,59
